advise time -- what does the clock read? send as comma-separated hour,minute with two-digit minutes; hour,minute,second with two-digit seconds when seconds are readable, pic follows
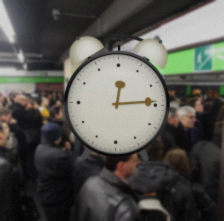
12,14
